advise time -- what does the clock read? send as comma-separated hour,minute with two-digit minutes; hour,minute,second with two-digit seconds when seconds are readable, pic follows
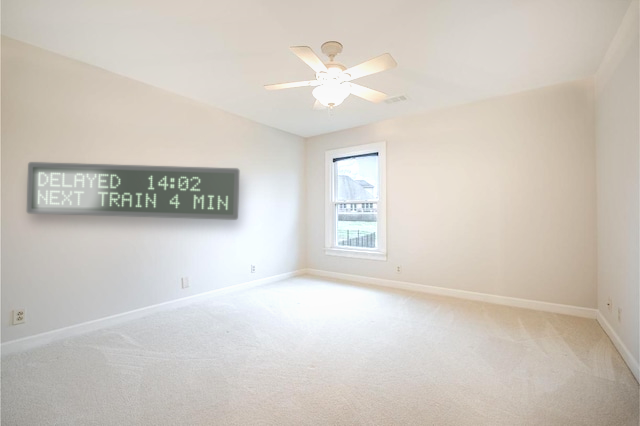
14,02
